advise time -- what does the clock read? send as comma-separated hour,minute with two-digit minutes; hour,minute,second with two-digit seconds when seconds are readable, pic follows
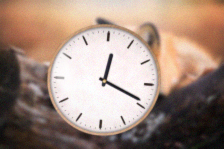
12,19
